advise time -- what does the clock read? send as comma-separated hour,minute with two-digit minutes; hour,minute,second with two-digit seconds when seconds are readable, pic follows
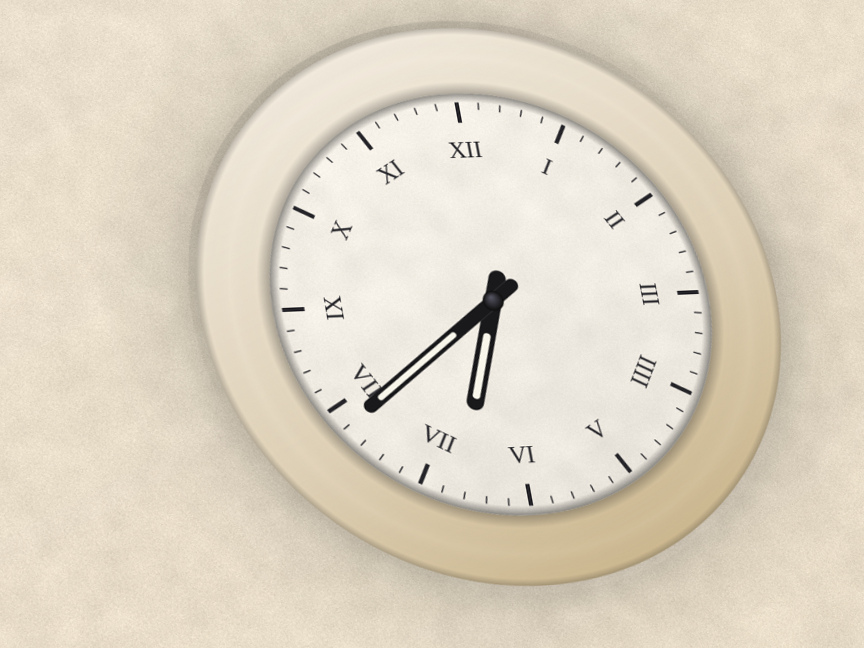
6,39
